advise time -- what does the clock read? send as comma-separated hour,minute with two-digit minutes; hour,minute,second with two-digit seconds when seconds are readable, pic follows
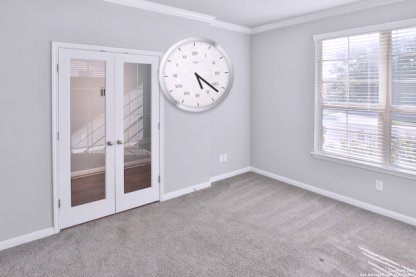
5,22
